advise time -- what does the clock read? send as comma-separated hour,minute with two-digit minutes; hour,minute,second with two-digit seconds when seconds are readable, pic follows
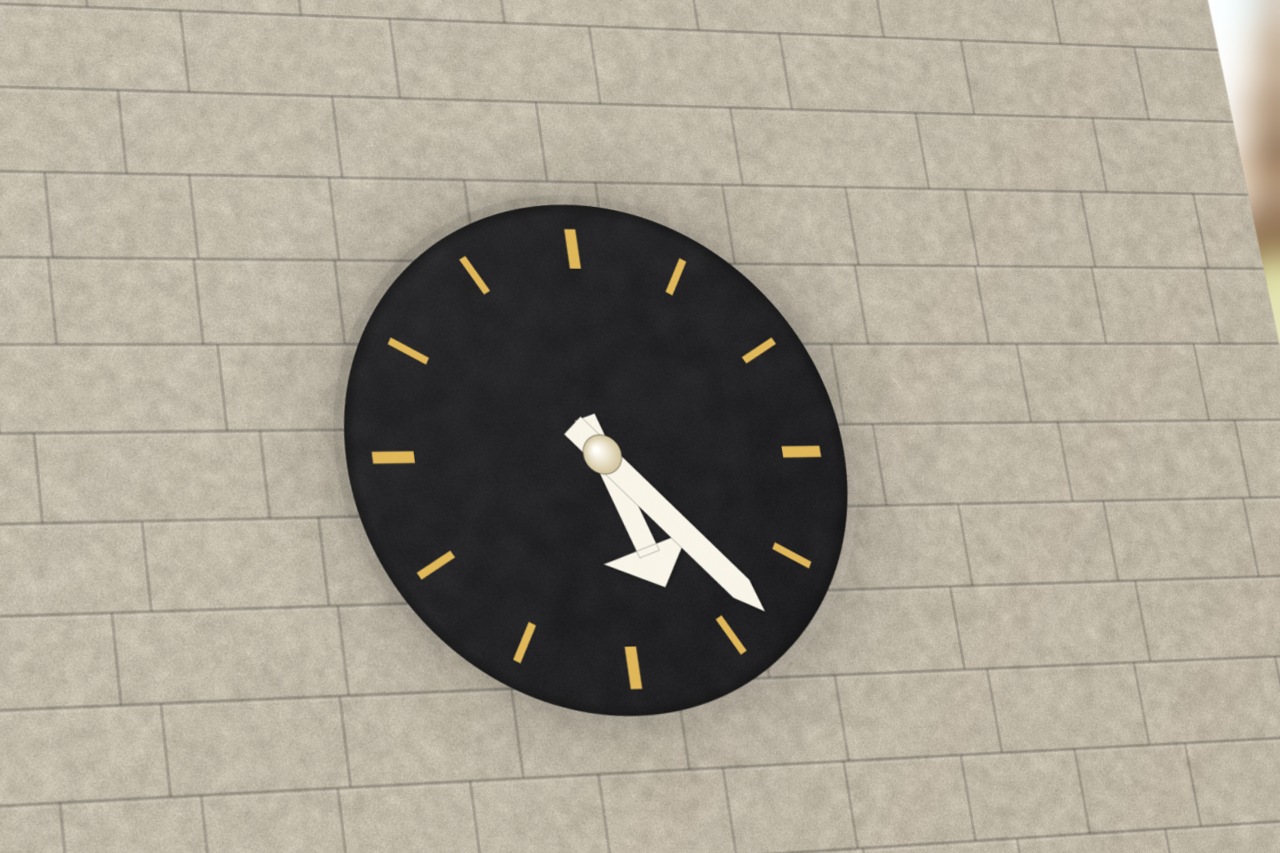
5,23
